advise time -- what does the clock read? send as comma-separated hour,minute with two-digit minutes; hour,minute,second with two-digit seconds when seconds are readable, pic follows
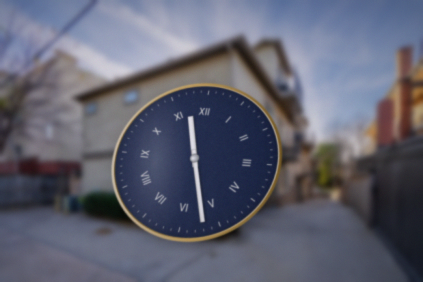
11,27
